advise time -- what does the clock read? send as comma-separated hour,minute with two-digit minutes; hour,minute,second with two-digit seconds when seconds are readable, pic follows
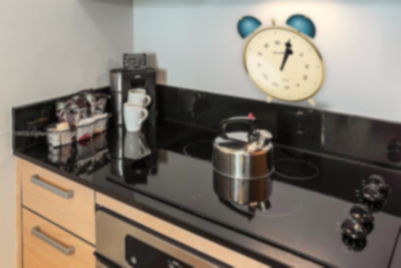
1,04
